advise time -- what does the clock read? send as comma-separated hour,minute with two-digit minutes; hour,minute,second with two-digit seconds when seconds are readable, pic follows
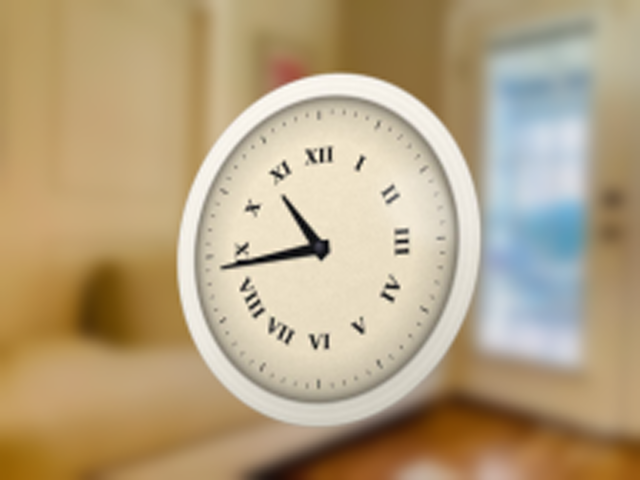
10,44
